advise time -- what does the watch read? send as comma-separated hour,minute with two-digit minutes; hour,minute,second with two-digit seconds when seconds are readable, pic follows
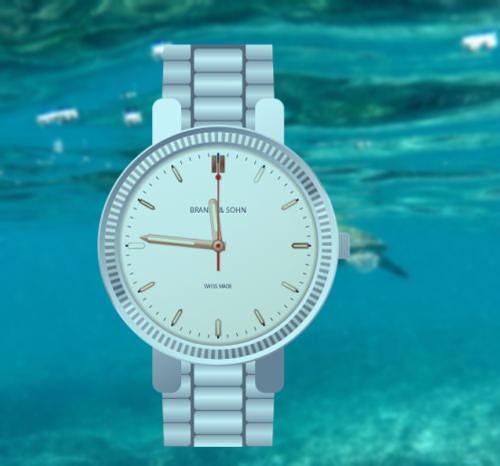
11,46,00
